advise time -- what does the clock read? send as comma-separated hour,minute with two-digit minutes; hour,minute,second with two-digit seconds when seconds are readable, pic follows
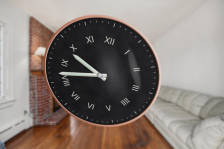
9,42
